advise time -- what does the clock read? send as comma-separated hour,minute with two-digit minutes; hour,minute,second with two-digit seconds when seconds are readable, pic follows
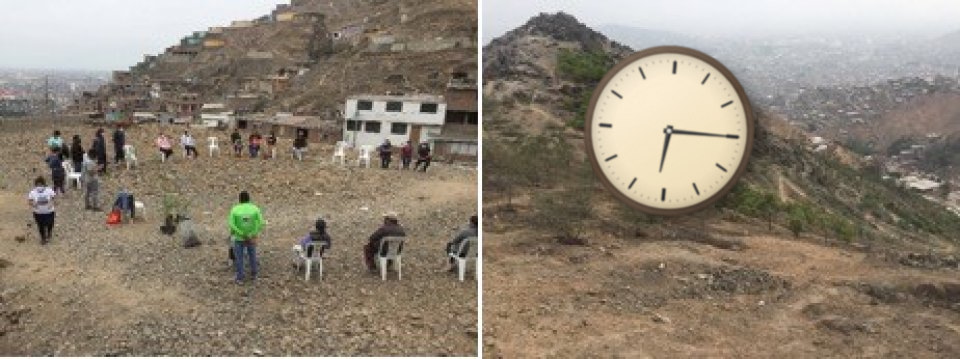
6,15
